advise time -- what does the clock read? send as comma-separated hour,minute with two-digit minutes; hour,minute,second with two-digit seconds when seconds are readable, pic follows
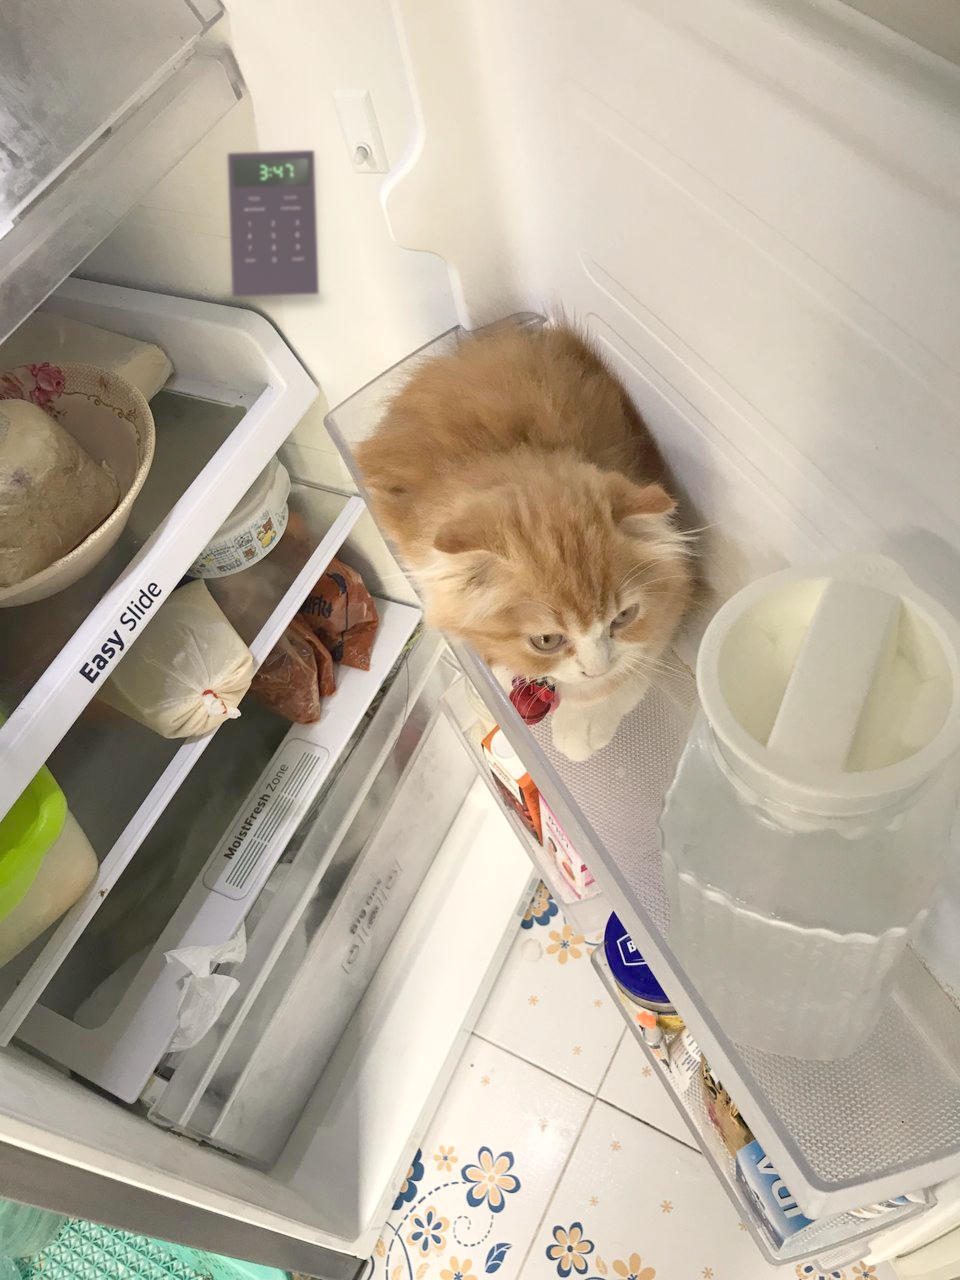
3,47
